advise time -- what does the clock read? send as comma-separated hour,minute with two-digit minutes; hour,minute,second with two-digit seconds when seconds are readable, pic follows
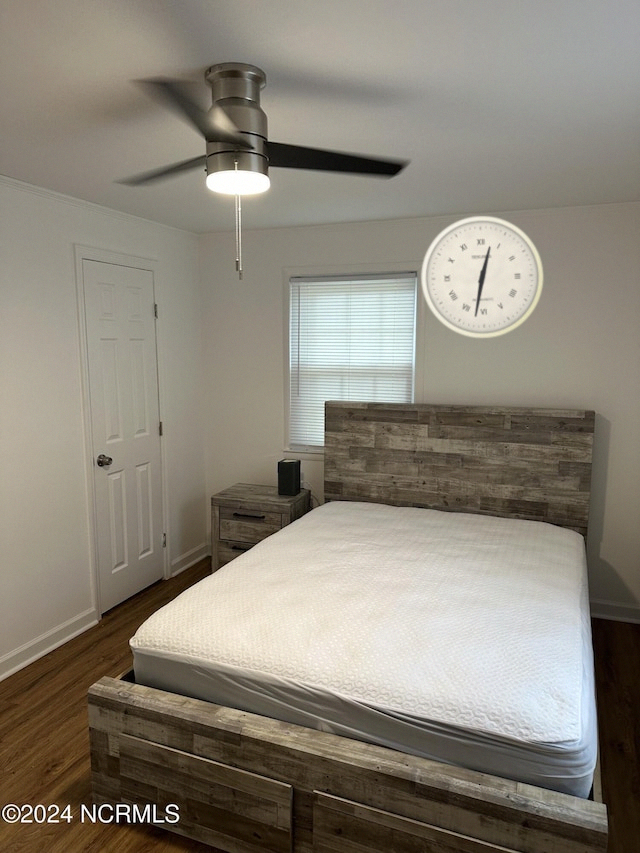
12,32
